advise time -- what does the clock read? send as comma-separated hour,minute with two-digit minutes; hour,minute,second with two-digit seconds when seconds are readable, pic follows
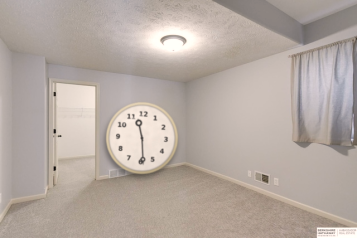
11,29
